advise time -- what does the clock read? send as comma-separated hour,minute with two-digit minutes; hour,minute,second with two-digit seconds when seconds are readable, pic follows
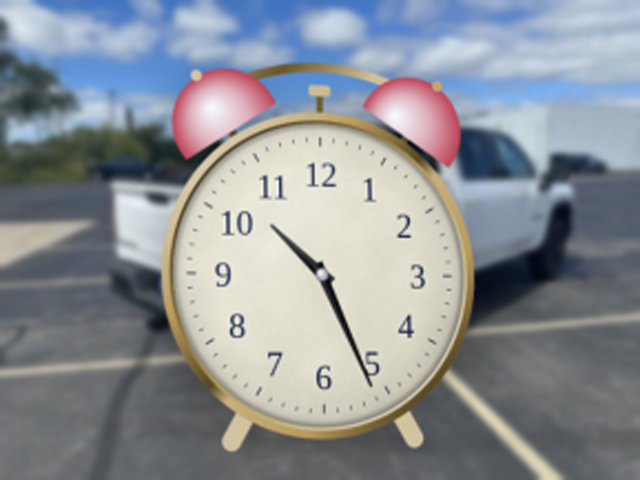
10,26
